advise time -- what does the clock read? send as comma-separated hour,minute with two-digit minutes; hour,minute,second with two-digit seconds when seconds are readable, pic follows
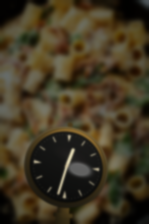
12,32
